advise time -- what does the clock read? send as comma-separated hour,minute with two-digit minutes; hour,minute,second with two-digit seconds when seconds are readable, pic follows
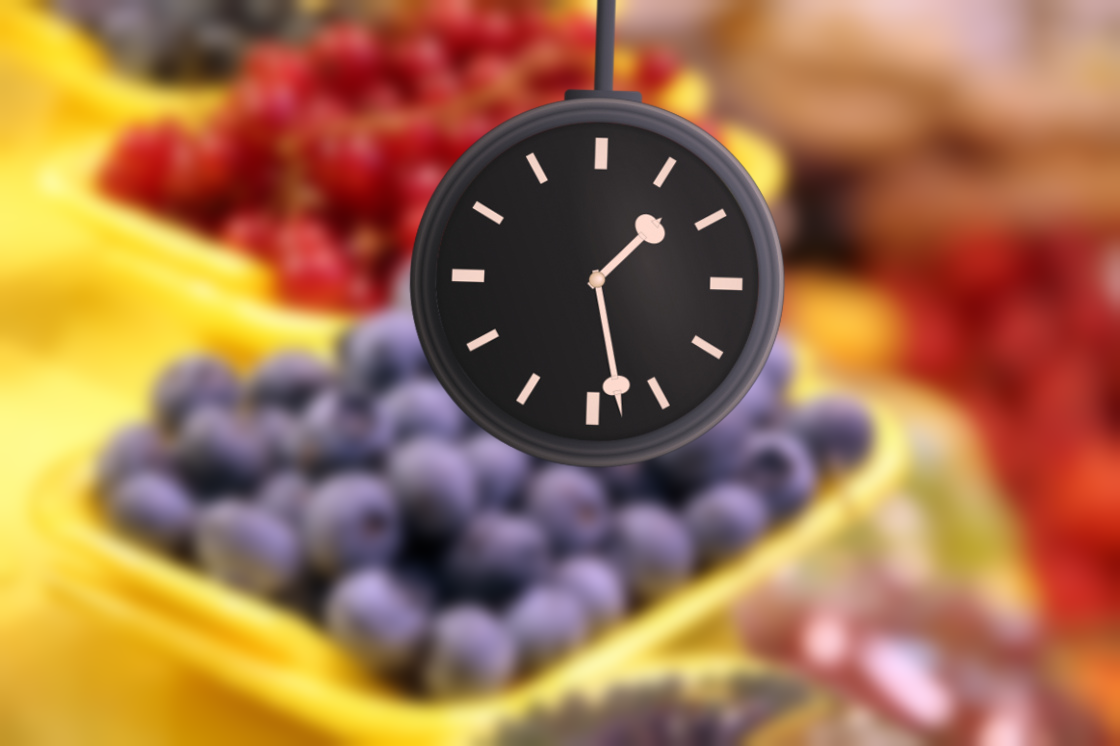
1,28
